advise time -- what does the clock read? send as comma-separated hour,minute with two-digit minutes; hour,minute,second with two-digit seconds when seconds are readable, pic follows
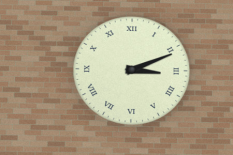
3,11
